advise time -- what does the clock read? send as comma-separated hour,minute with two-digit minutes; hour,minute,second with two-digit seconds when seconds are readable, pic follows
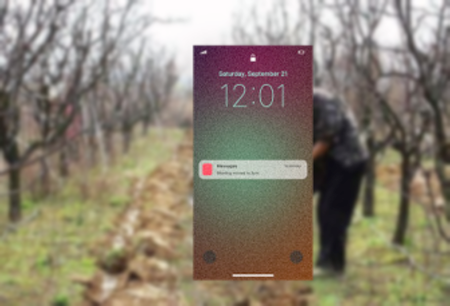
12,01
